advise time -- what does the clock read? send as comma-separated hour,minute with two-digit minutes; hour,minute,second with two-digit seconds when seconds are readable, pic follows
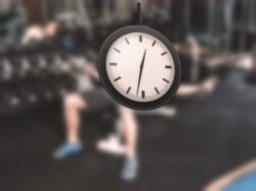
12,32
